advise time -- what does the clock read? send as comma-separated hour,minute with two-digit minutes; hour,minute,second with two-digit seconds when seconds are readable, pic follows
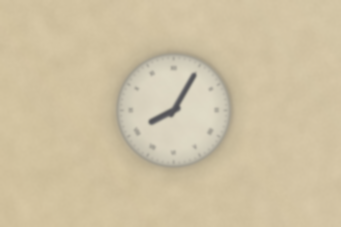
8,05
